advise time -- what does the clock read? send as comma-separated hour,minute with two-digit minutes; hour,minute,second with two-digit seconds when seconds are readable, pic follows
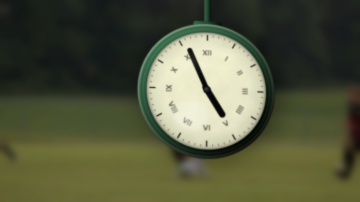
4,56
